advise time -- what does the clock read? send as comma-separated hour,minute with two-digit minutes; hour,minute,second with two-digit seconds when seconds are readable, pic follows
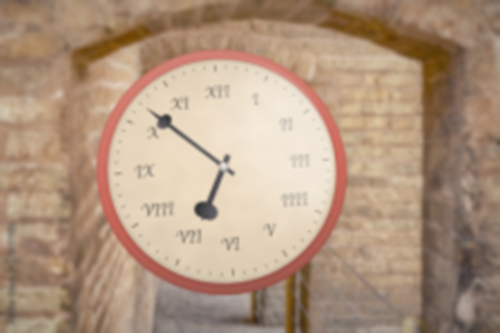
6,52
